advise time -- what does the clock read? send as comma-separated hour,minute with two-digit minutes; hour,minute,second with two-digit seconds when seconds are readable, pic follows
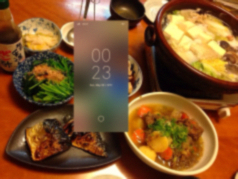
0,23
